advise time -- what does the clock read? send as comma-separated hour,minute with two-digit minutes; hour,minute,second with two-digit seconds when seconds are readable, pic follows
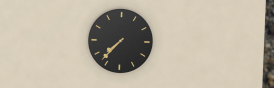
7,37
